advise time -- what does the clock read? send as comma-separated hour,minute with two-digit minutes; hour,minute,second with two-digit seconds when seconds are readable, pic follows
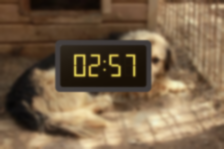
2,57
